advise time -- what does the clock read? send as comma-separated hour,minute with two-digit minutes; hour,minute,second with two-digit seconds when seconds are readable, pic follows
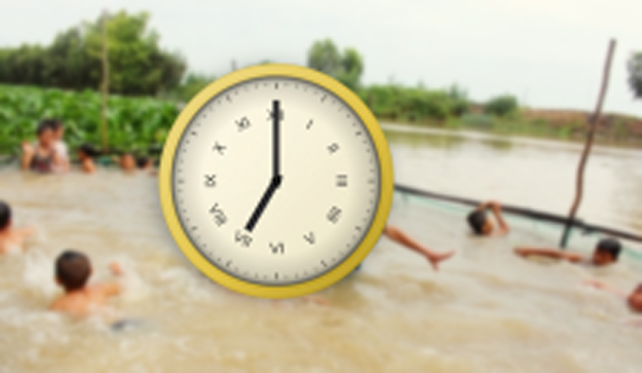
7,00
